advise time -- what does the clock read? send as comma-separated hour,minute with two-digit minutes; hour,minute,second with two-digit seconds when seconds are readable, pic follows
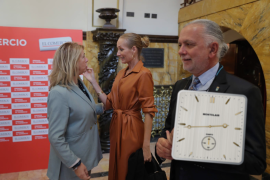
2,44
